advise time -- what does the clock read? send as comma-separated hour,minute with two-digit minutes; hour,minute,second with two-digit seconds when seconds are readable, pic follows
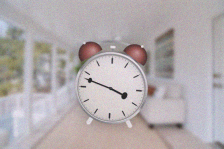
3,48
